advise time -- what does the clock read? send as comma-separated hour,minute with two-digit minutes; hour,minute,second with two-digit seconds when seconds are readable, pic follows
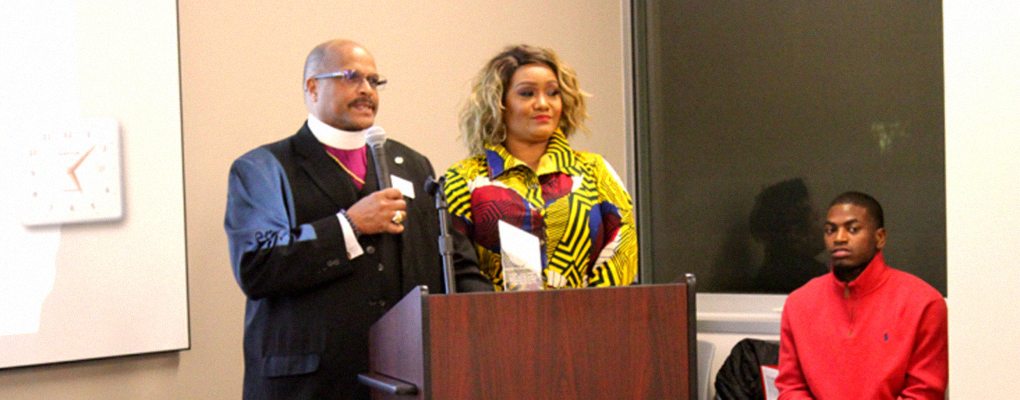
5,08
